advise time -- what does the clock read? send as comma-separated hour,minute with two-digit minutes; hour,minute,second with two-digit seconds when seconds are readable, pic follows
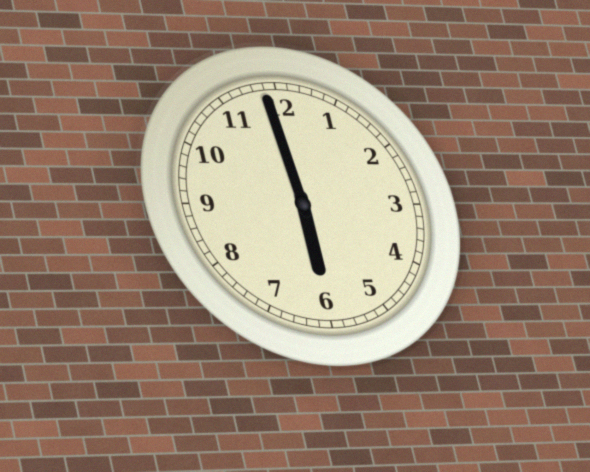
5,59
